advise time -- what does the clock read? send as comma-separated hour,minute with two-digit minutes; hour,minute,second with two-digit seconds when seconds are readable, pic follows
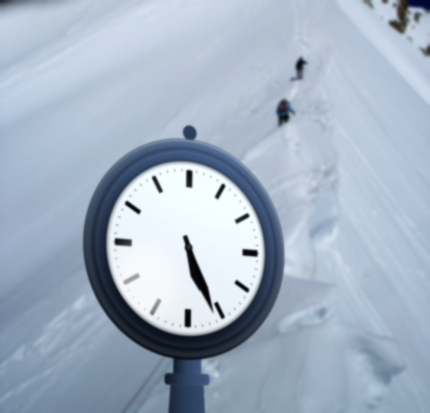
5,26
